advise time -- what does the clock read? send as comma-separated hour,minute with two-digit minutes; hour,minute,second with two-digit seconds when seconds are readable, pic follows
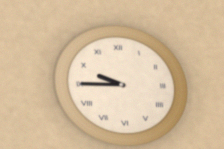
9,45
